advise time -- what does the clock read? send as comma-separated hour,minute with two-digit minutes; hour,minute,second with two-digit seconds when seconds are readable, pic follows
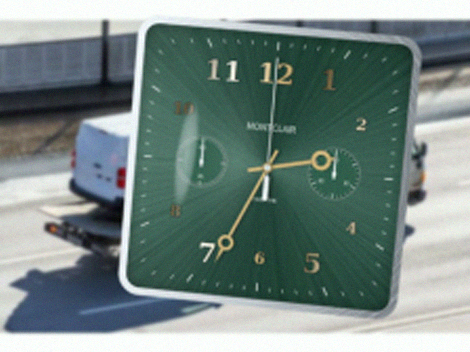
2,34
